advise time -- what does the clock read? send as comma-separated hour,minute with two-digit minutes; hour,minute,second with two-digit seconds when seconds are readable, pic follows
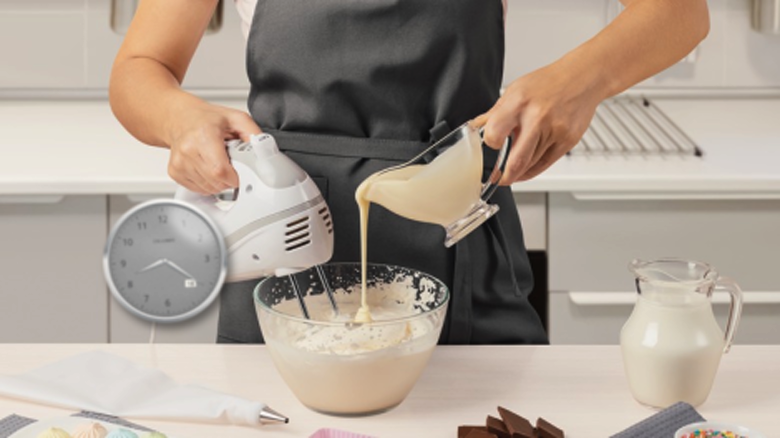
8,21
